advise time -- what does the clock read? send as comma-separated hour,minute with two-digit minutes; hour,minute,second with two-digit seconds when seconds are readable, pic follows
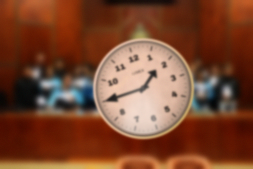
1,45
